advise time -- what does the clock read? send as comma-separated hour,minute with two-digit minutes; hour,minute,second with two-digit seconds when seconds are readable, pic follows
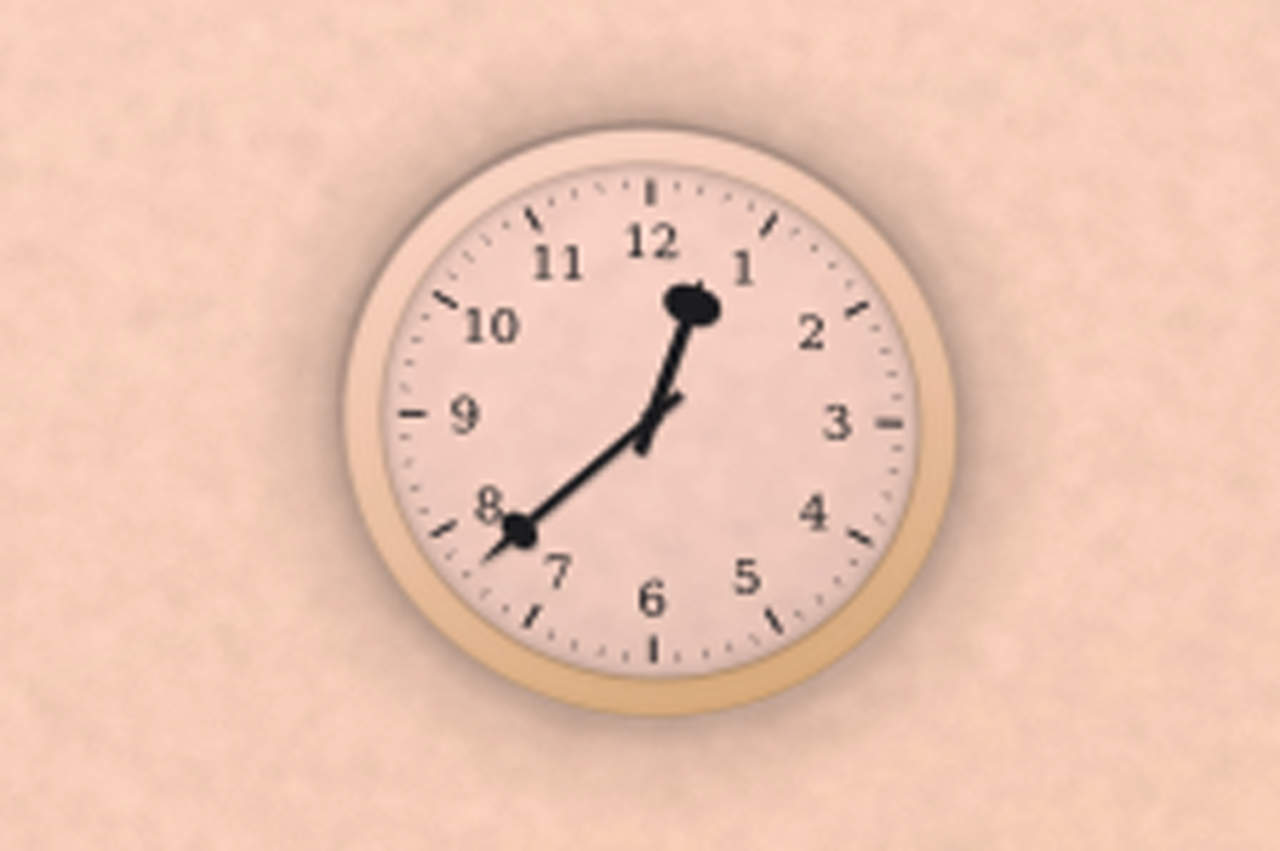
12,38
